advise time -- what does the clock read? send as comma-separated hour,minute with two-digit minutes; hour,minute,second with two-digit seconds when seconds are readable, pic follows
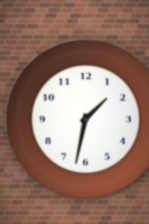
1,32
